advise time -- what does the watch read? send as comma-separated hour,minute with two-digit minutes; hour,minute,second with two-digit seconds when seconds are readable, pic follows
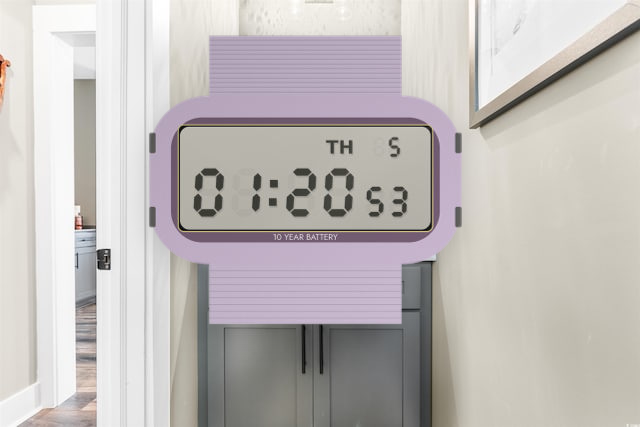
1,20,53
